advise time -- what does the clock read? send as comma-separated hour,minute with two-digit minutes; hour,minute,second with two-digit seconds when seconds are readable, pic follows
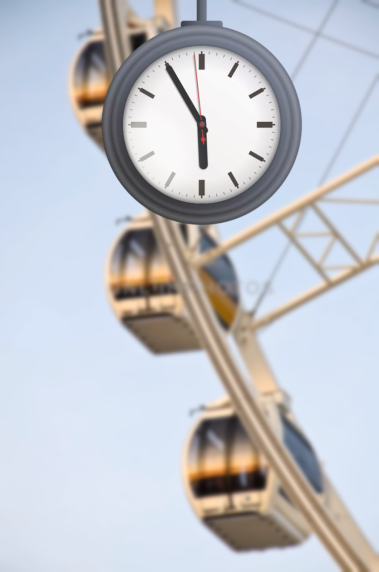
5,54,59
